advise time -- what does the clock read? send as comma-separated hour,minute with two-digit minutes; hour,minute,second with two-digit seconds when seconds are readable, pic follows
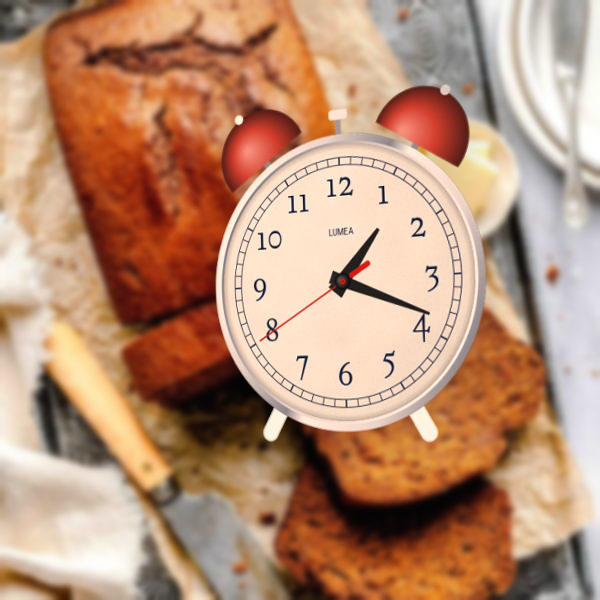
1,18,40
